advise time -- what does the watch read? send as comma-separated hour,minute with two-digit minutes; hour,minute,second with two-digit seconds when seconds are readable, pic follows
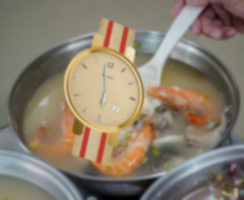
5,58
